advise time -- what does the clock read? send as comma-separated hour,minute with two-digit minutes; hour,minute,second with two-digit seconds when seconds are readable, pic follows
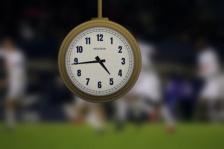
4,44
